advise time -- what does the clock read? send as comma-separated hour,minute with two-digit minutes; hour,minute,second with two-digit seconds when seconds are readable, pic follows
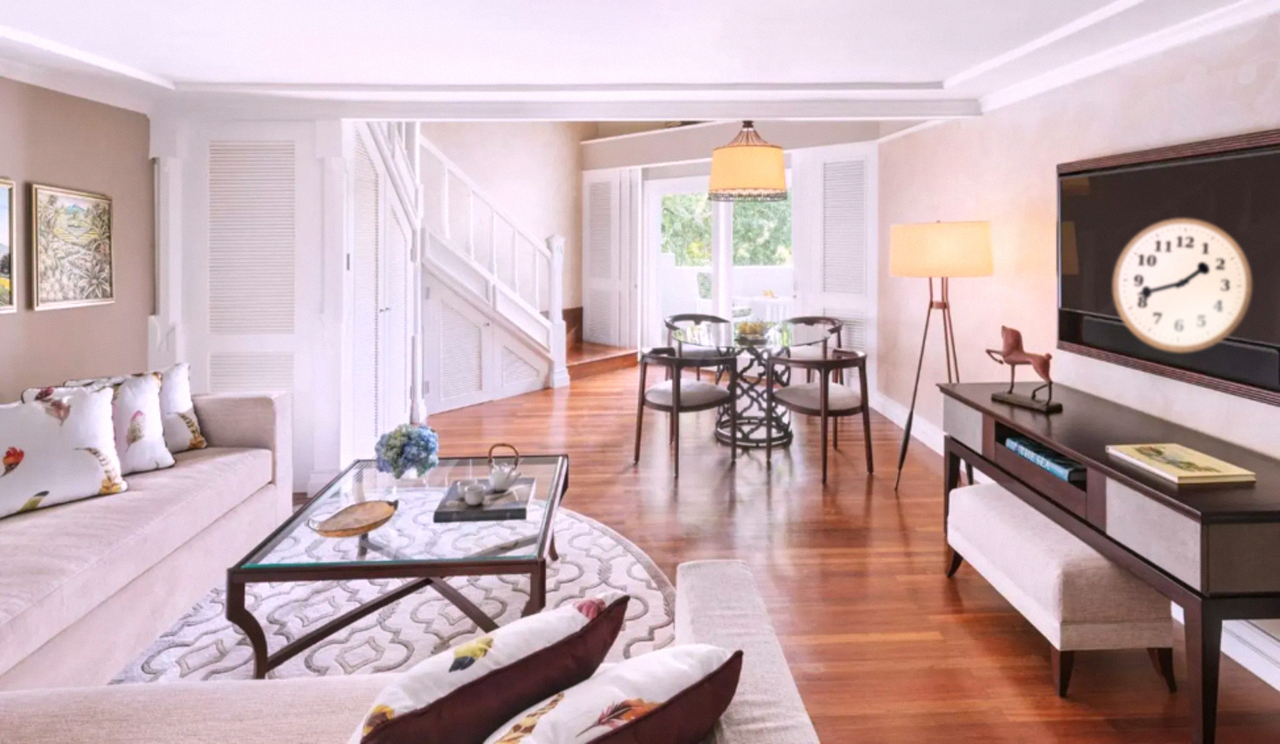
1,42
